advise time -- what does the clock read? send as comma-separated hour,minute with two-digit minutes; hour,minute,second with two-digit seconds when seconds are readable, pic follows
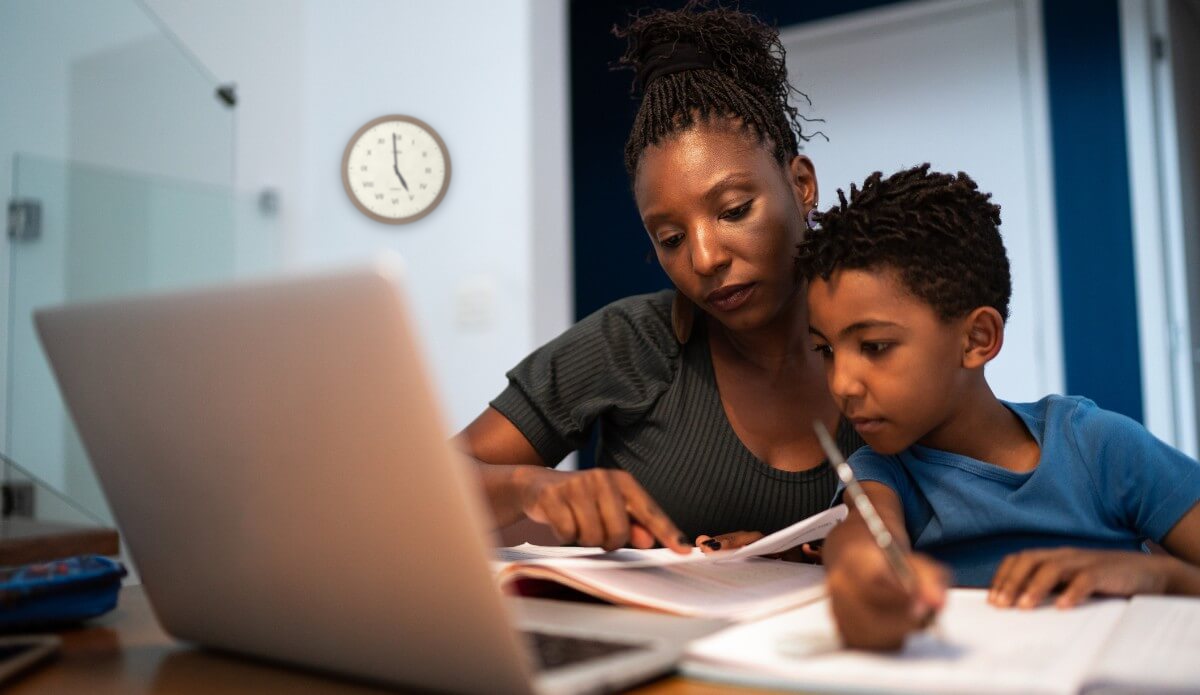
4,59
